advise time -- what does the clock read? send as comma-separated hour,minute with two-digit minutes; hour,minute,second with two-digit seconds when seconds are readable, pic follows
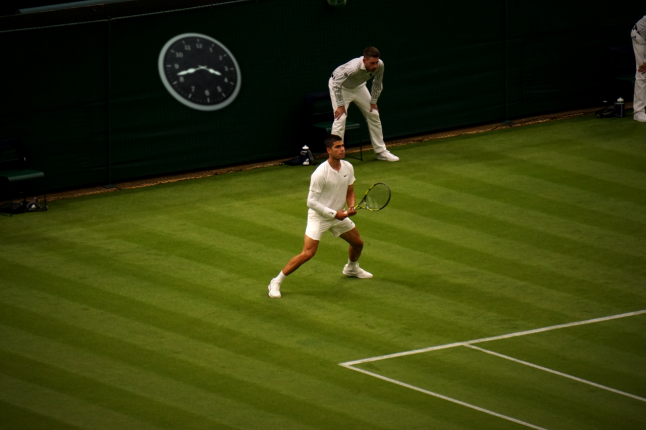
3,42
